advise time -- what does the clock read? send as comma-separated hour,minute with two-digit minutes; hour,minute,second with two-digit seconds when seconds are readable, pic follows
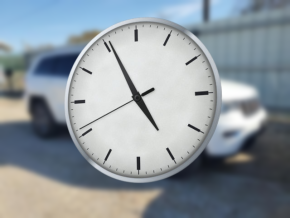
4,55,41
